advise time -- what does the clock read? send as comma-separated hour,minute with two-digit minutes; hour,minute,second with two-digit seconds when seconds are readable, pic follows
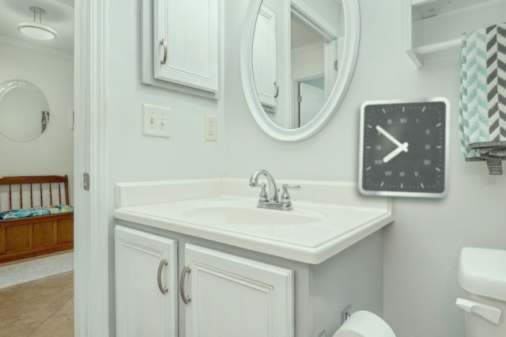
7,51
